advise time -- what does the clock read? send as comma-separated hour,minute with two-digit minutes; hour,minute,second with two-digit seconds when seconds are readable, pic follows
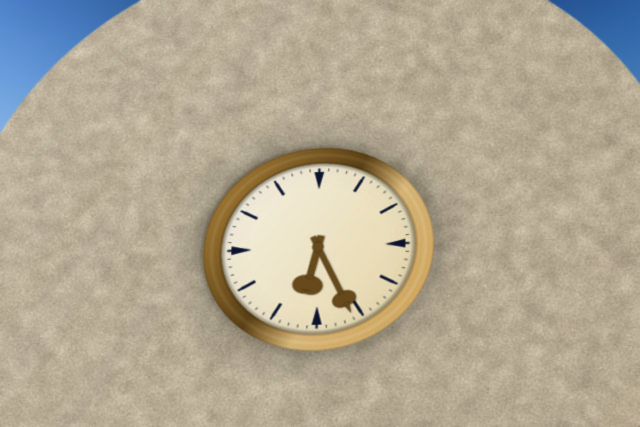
6,26
